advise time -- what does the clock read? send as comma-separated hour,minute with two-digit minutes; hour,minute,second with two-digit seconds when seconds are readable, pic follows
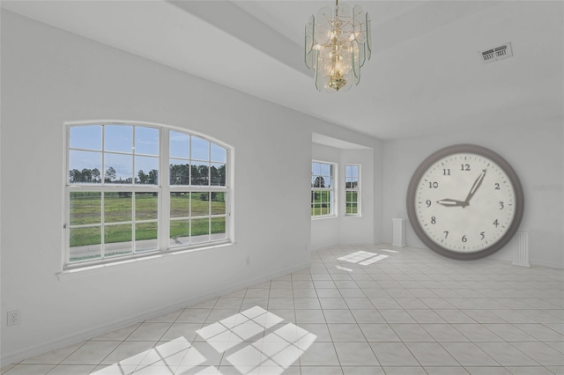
9,05
